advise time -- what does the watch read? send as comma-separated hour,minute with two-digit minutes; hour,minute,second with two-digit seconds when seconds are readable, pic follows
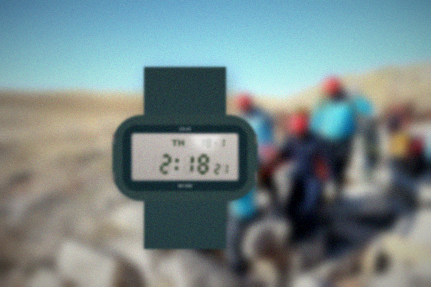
2,18
